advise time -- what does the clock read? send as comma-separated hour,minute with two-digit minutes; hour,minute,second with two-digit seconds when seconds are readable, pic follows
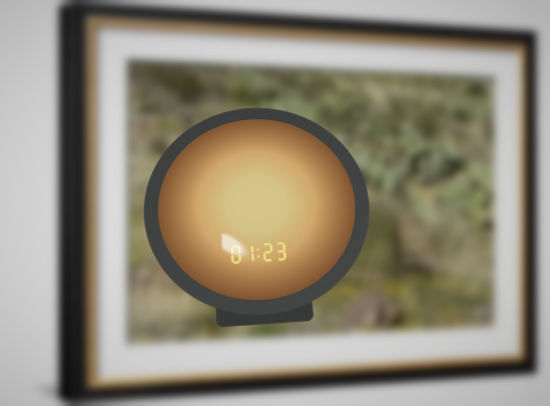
1,23
